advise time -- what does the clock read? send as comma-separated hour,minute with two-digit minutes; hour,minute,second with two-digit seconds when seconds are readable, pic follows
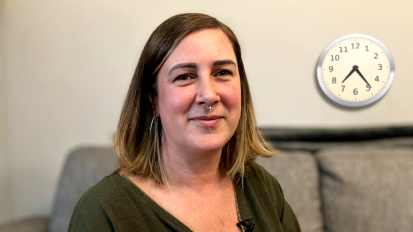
7,24
